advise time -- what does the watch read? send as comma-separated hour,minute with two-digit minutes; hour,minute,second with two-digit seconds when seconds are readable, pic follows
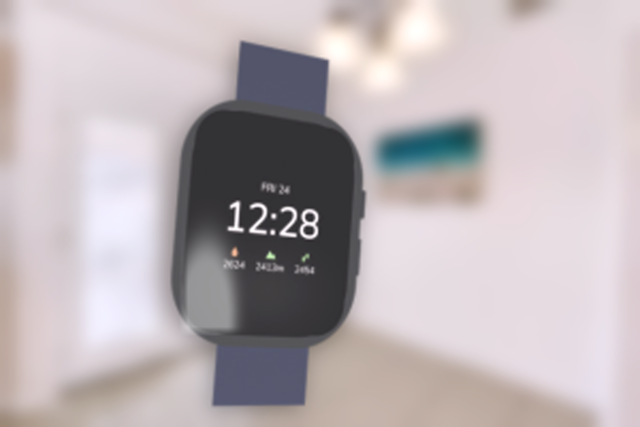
12,28
